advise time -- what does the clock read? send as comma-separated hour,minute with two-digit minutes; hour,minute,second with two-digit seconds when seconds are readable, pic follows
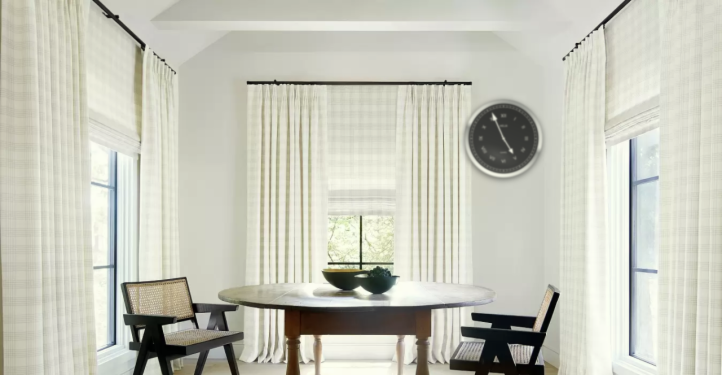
4,56
